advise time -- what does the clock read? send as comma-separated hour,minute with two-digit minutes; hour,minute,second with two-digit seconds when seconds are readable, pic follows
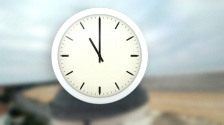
11,00
